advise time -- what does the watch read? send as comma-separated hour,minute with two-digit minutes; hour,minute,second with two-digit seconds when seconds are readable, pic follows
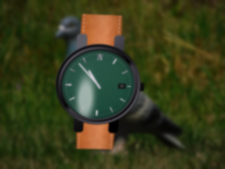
10,53
